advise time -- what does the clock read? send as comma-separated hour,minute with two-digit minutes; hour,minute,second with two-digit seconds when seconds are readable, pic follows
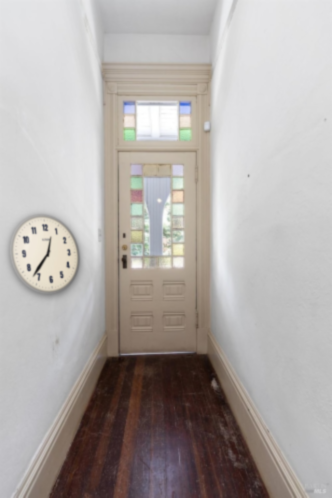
12,37
